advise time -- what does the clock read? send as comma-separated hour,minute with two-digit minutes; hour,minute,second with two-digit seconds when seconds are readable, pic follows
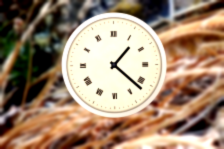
1,22
